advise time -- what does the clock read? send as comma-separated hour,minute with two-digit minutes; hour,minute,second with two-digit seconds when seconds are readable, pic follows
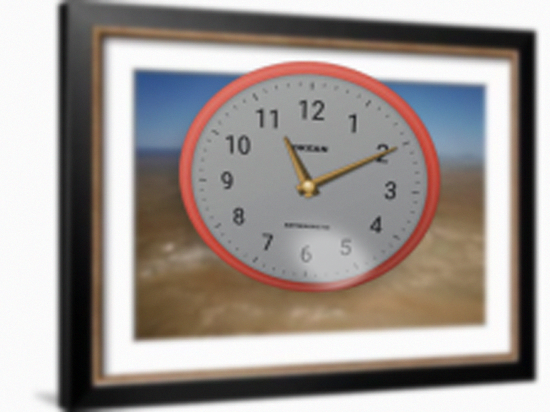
11,10
